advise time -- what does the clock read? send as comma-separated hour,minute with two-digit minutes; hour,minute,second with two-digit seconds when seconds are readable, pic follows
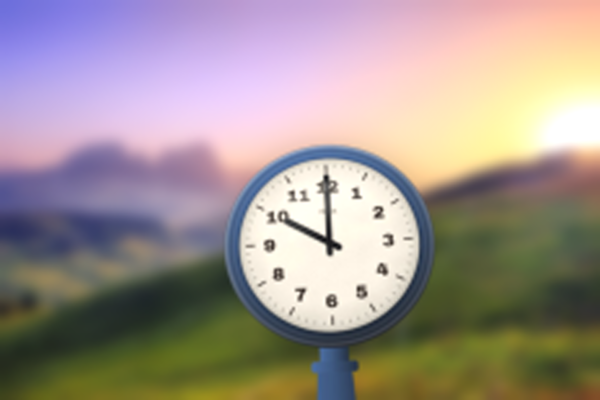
10,00
